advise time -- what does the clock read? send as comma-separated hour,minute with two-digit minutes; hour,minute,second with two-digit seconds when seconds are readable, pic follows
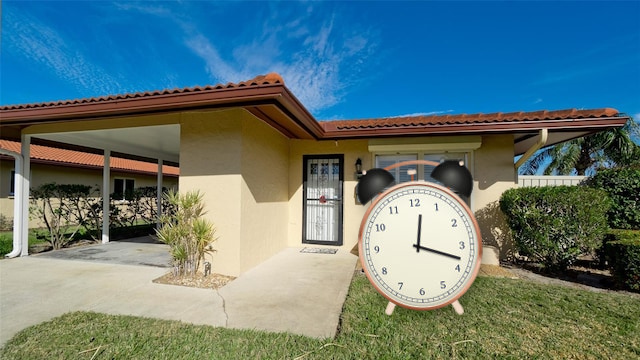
12,18
